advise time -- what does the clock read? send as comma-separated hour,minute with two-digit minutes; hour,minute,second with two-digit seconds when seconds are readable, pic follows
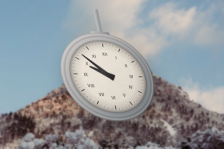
9,52
